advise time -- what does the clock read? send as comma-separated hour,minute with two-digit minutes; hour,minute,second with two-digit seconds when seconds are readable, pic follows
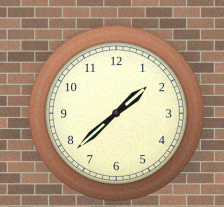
1,38
